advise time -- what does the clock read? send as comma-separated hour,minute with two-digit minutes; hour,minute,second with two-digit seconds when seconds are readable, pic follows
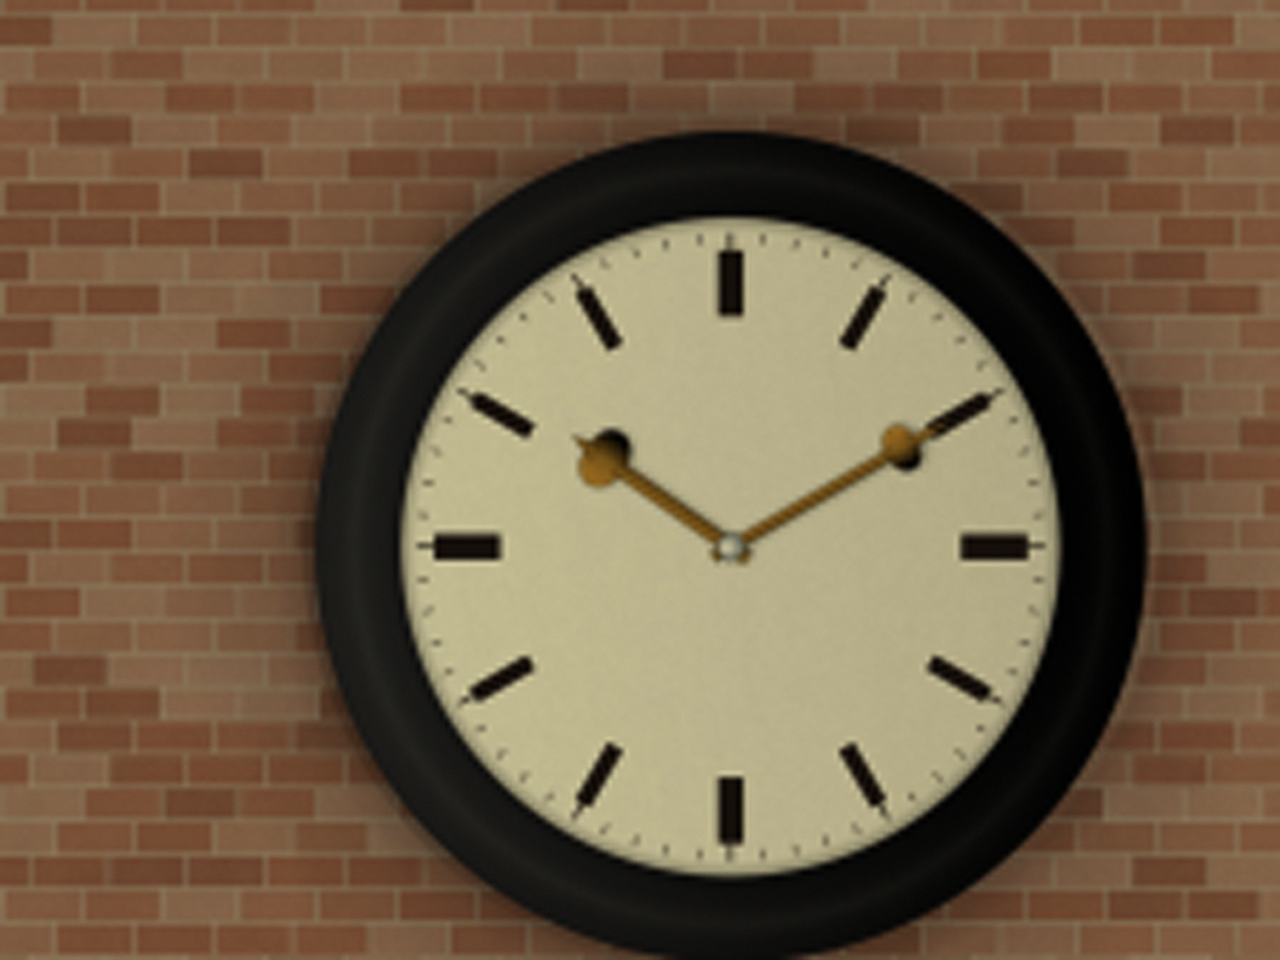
10,10
